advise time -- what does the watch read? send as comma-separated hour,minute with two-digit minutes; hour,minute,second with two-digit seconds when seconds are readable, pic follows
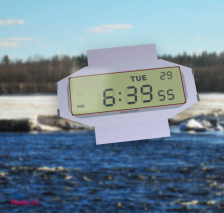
6,39,55
